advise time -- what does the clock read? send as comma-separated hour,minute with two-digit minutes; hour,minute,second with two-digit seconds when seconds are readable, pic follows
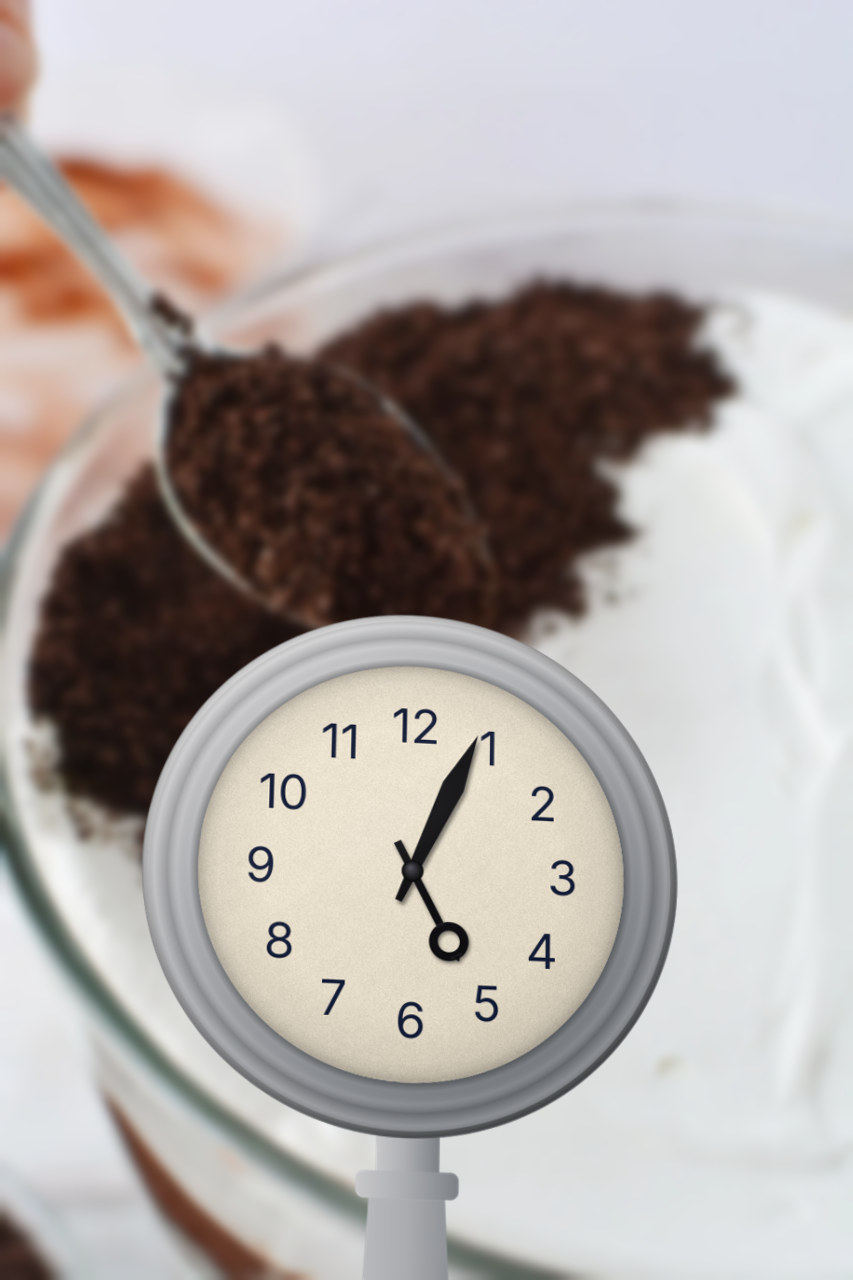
5,04
